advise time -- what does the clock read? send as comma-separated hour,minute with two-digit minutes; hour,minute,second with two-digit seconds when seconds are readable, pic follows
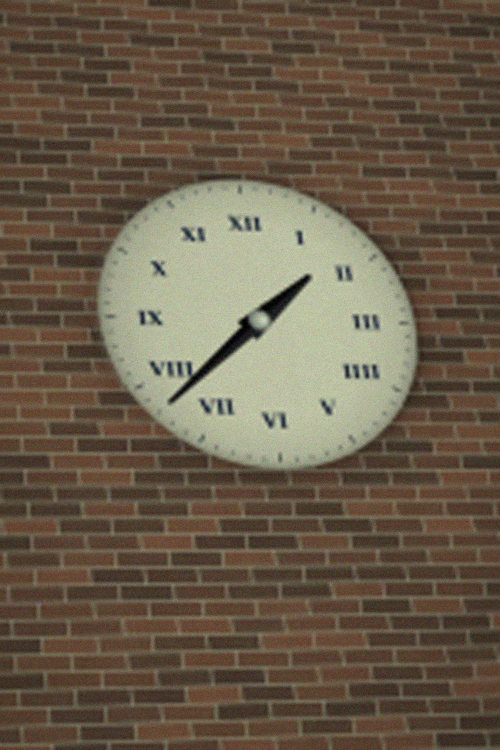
1,38
